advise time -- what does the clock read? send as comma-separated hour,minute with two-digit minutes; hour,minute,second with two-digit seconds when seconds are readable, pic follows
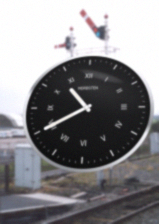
10,40
